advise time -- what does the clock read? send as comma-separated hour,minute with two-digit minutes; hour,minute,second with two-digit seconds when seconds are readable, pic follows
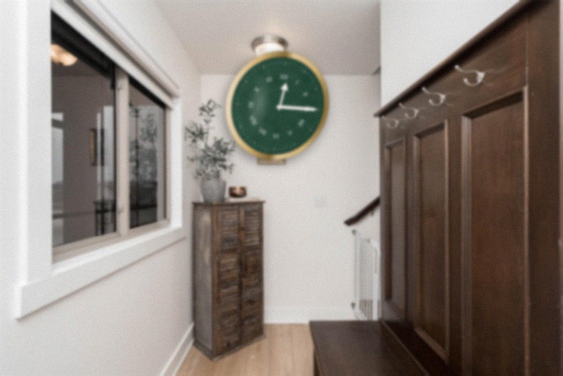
12,15
